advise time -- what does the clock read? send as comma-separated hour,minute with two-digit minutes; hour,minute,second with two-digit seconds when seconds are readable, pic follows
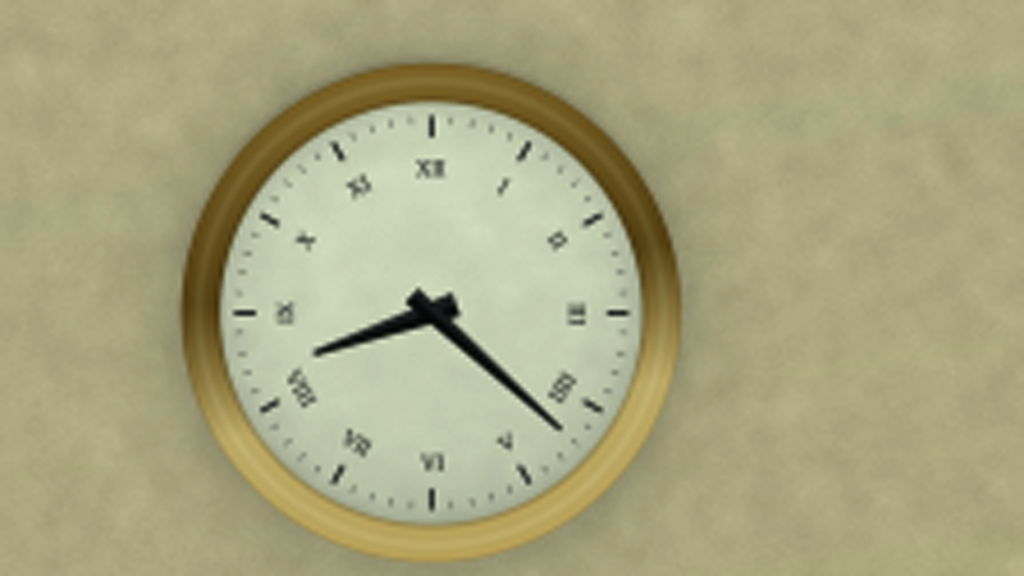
8,22
